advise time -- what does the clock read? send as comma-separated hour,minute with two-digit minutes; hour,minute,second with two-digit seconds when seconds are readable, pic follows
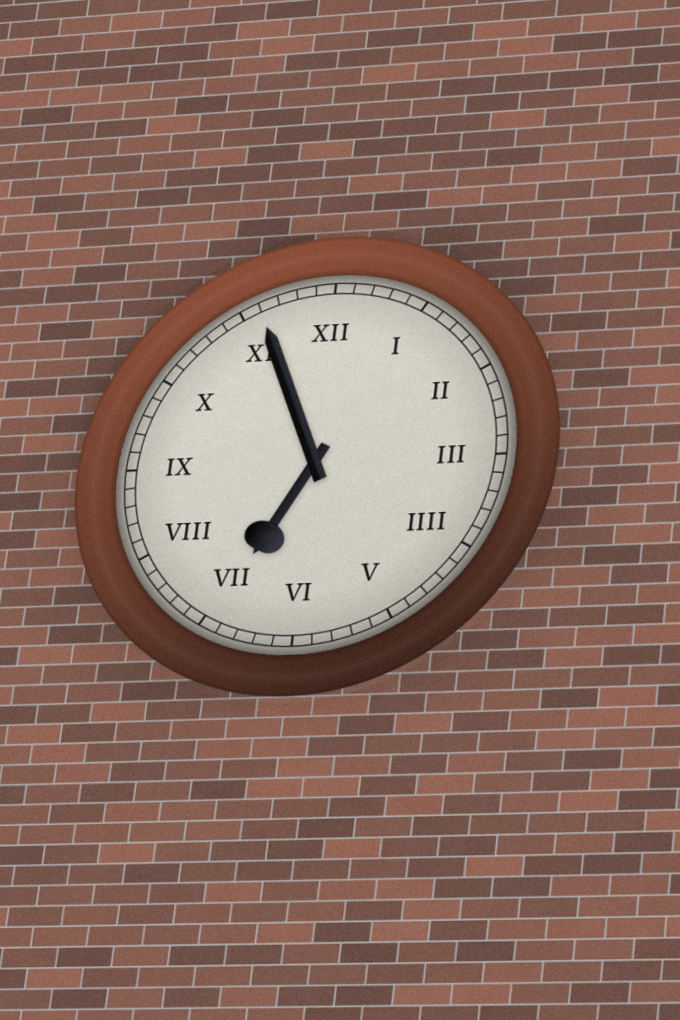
6,56
